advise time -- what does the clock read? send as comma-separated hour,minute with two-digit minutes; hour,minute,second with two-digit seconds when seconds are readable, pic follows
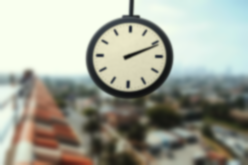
2,11
